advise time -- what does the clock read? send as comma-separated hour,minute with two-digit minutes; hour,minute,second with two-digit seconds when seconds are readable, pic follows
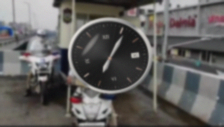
7,06
